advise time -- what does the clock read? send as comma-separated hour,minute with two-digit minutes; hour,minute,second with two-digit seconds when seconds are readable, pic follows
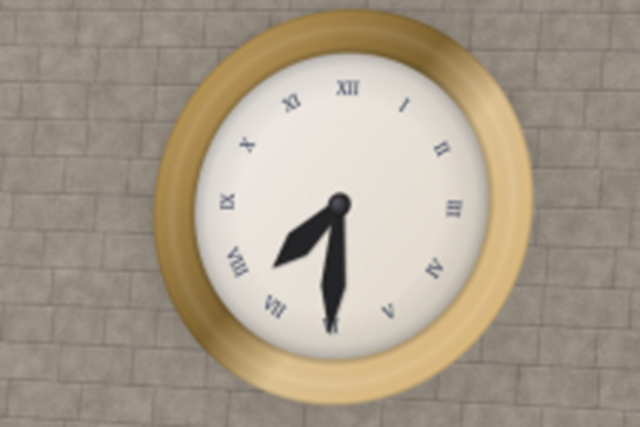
7,30
